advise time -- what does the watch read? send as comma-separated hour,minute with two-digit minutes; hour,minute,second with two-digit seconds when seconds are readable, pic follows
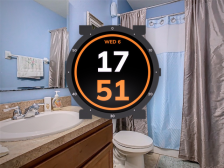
17,51
